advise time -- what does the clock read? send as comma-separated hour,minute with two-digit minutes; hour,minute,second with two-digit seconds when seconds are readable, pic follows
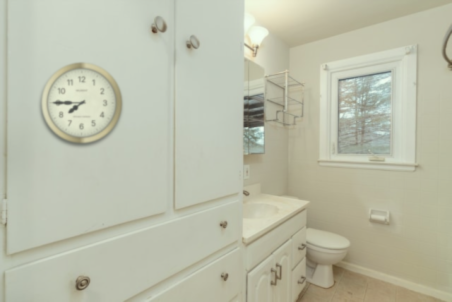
7,45
